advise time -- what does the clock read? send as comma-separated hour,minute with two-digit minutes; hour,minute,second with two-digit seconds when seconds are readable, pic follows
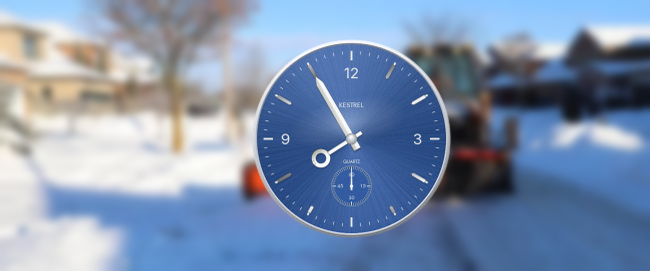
7,55
